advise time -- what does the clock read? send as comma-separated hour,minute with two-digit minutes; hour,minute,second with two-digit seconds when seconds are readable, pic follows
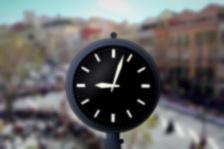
9,03
